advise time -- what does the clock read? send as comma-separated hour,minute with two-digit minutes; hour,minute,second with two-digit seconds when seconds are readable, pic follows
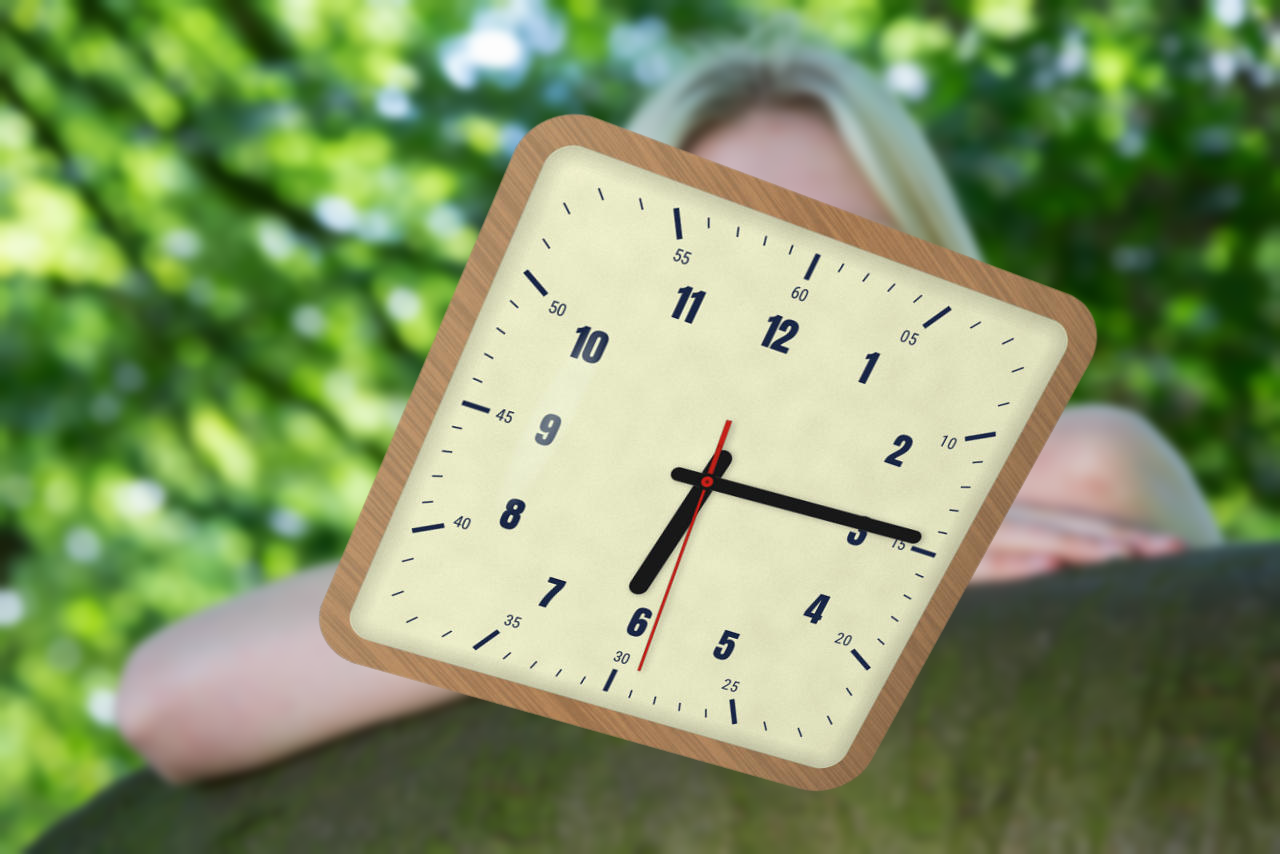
6,14,29
